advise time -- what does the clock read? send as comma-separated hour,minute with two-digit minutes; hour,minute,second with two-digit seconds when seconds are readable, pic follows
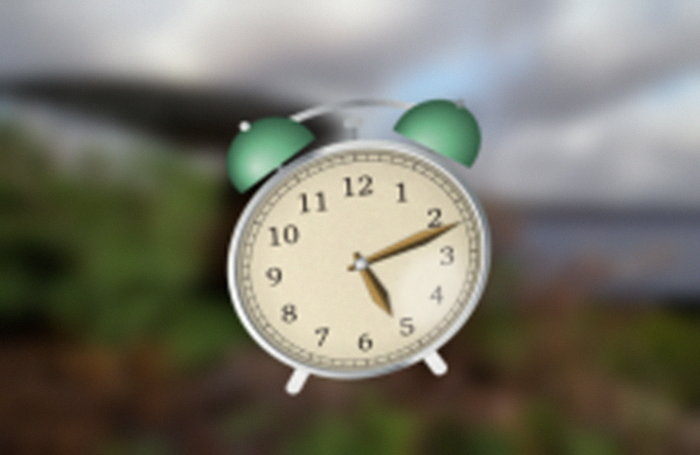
5,12
